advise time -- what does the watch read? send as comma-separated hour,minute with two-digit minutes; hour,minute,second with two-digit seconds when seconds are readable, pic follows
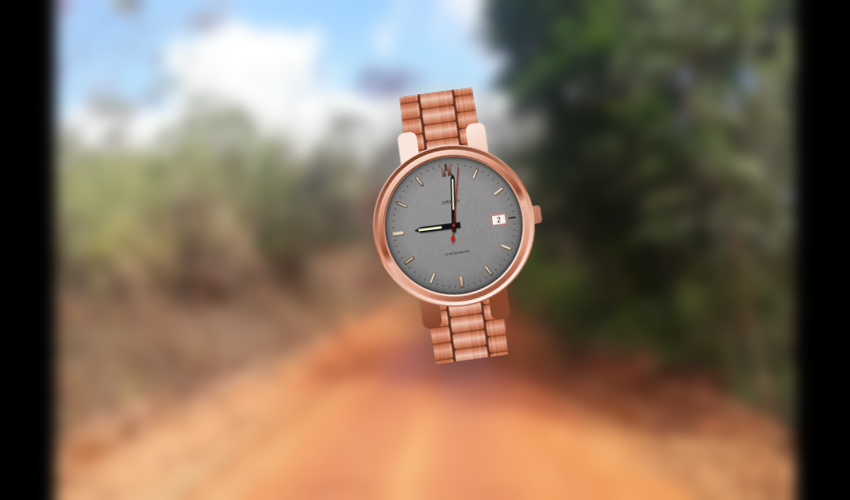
9,01,02
